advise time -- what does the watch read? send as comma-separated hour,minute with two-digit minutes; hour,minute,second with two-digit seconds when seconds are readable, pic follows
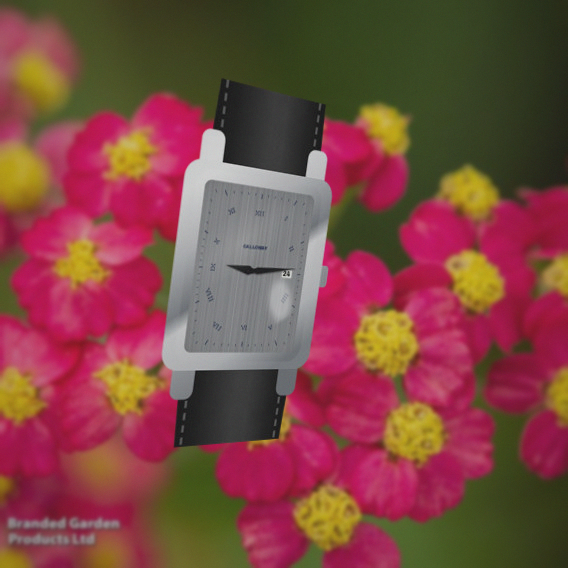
9,14
